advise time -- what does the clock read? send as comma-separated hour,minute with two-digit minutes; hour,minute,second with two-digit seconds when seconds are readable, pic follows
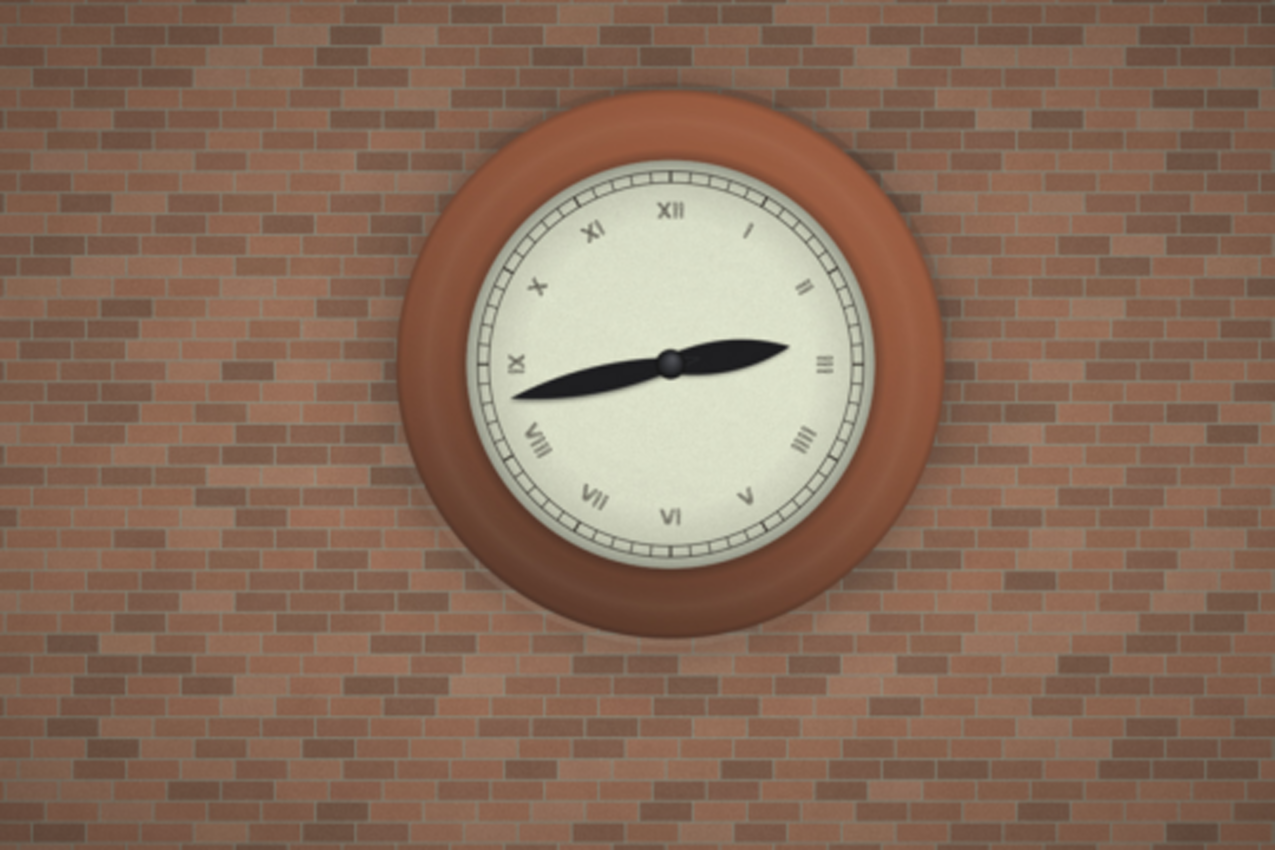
2,43
